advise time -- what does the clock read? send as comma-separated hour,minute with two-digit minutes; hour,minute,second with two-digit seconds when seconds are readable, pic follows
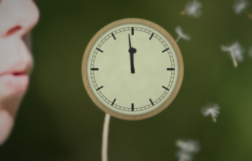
11,59
